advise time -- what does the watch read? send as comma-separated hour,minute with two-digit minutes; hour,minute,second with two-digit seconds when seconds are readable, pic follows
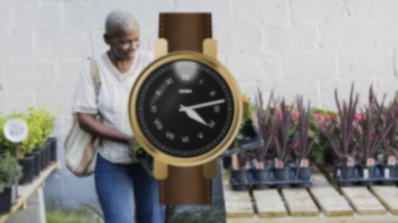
4,13
